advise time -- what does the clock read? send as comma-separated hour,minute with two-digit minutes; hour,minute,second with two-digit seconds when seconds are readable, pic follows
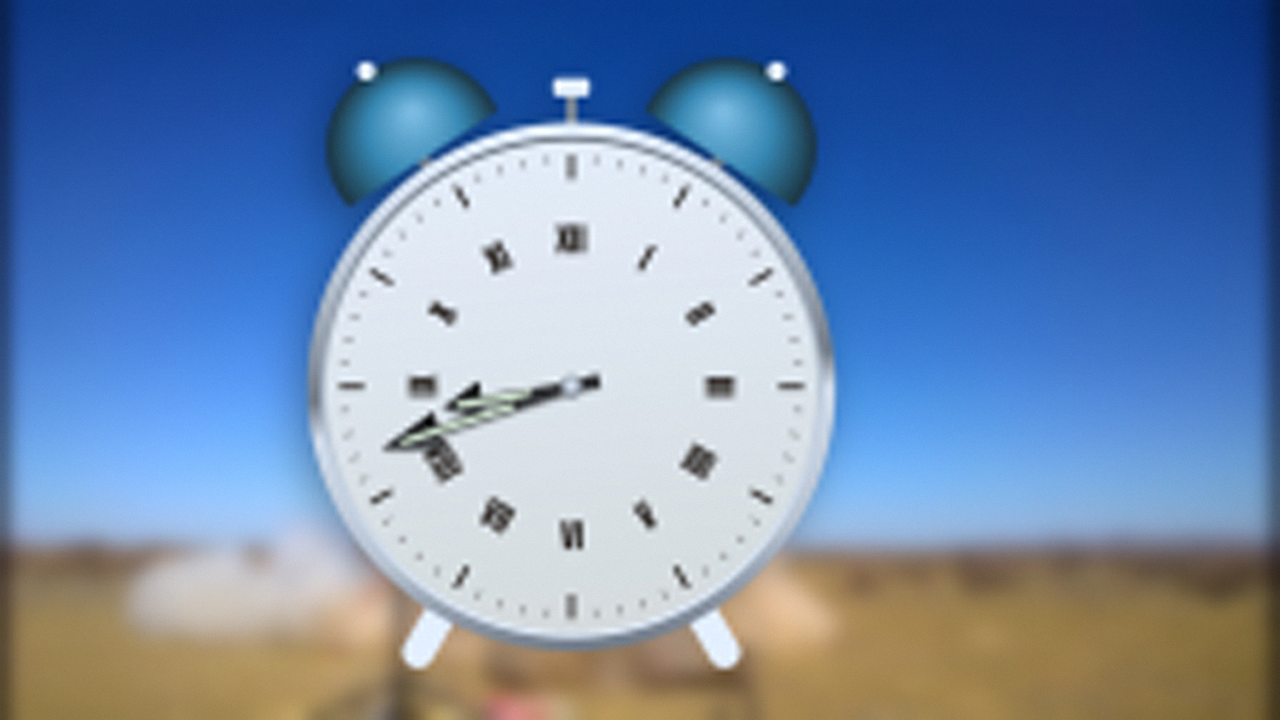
8,42
